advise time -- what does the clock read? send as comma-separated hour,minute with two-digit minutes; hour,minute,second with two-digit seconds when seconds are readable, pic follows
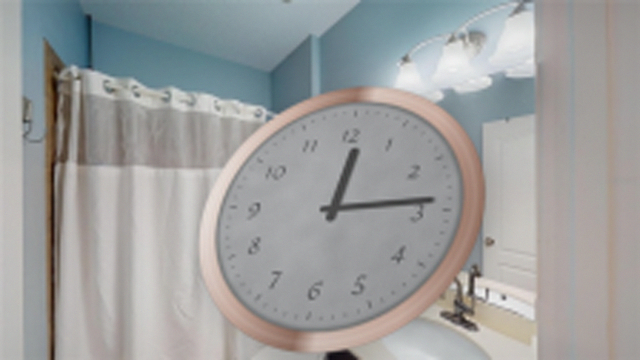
12,14
